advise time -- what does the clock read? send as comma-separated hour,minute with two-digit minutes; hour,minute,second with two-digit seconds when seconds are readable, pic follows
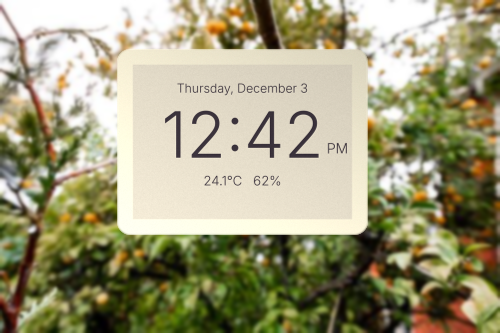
12,42
